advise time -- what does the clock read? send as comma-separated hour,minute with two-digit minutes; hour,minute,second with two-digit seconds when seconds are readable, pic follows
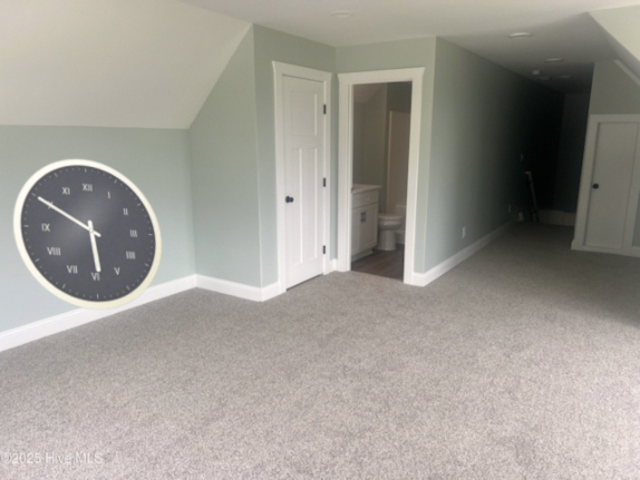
5,50
